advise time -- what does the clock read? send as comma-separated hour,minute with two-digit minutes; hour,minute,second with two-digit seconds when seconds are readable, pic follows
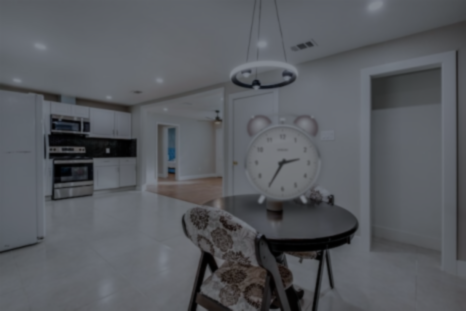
2,35
